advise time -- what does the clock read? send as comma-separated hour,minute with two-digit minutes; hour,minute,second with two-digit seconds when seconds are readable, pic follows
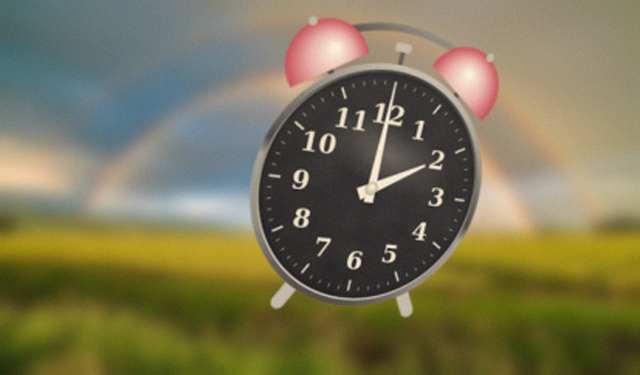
2,00
